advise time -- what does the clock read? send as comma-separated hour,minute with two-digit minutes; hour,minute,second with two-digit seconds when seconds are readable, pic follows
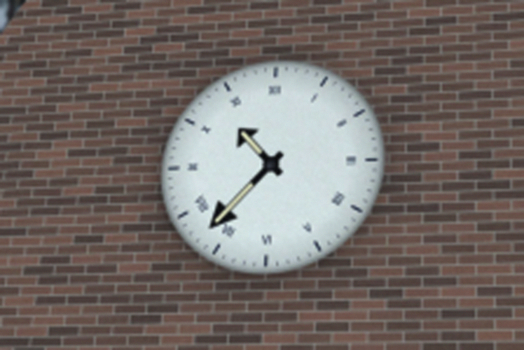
10,37
